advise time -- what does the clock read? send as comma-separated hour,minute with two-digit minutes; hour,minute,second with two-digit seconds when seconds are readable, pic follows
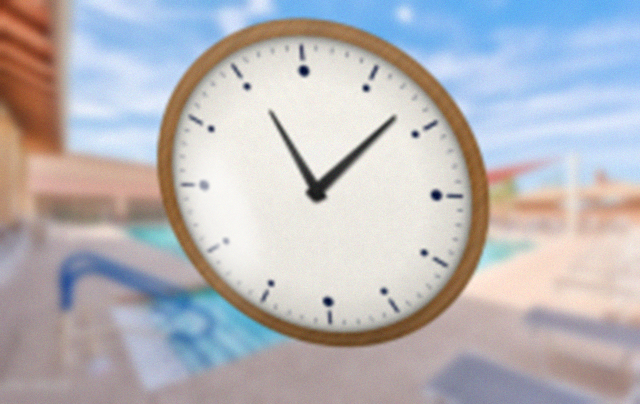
11,08
